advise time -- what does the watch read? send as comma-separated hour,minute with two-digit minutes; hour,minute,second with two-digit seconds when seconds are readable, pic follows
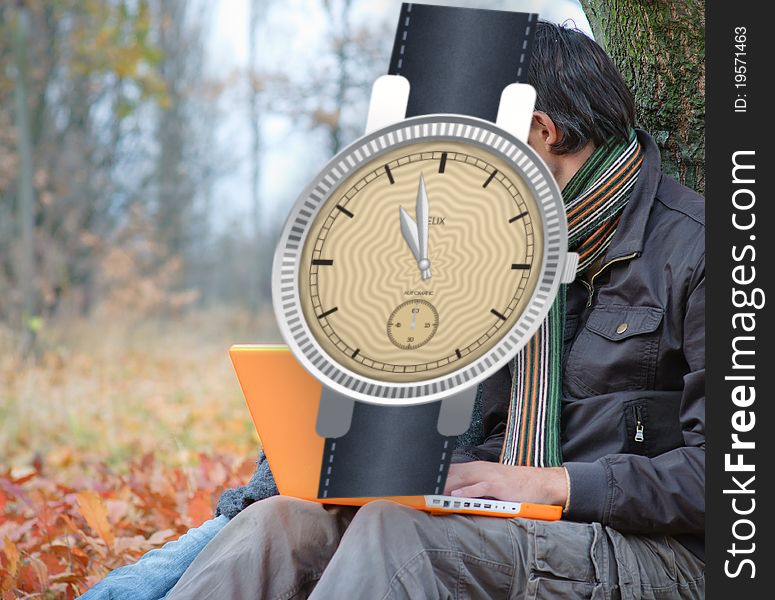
10,58
